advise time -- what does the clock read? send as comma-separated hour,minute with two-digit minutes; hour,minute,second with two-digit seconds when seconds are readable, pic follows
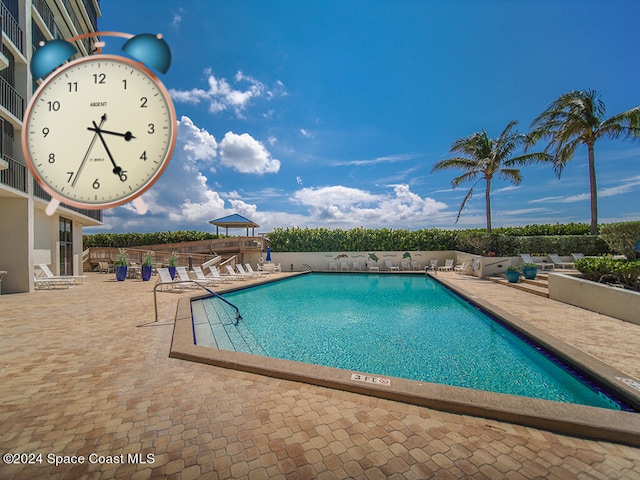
3,25,34
